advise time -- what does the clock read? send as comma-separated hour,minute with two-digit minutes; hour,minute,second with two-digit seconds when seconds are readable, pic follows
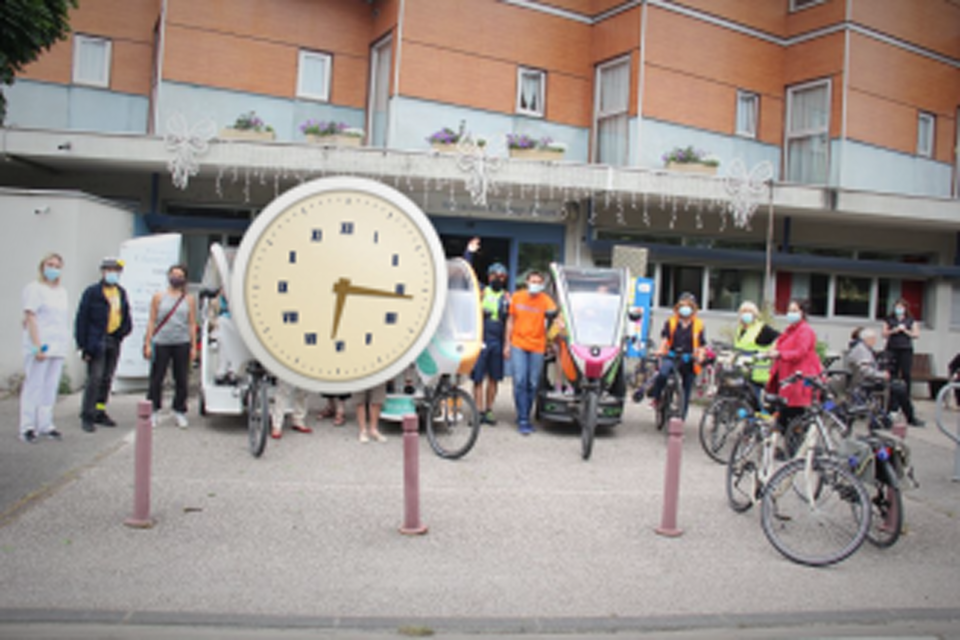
6,16
